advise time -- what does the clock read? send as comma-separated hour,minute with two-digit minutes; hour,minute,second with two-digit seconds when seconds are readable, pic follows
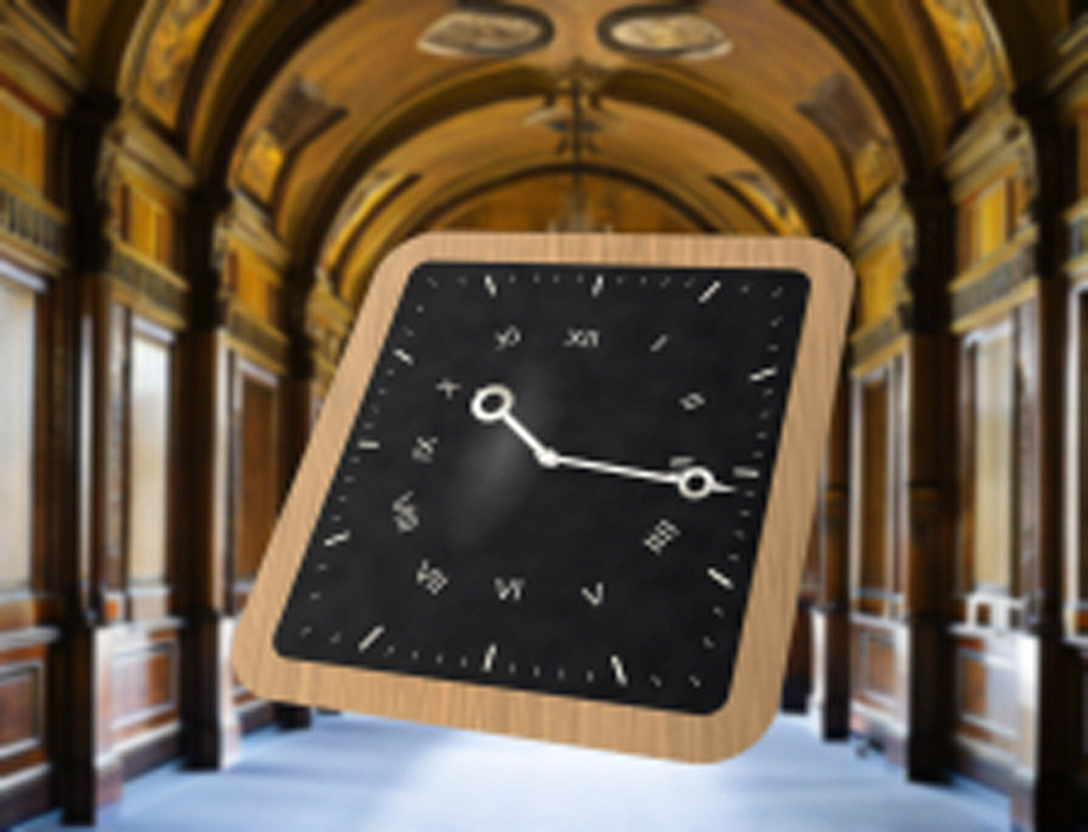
10,16
